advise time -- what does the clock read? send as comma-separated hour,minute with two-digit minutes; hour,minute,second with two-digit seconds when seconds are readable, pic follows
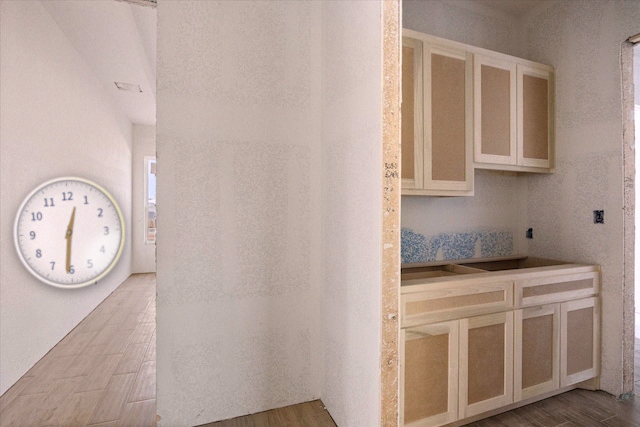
12,31
